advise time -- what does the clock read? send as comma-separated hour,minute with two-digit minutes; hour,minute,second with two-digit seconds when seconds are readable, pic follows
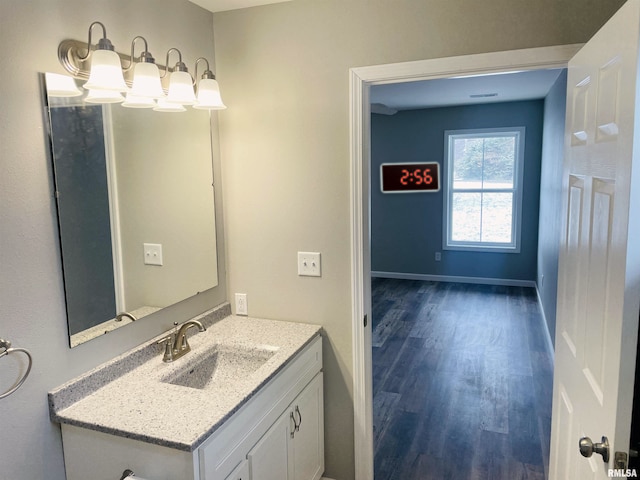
2,56
